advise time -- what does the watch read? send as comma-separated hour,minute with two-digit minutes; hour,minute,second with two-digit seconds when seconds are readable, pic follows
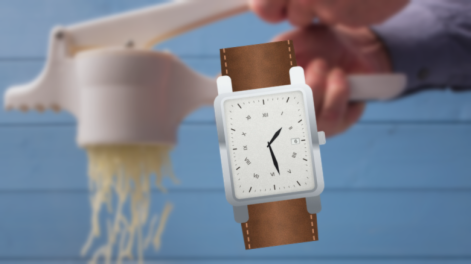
1,28
